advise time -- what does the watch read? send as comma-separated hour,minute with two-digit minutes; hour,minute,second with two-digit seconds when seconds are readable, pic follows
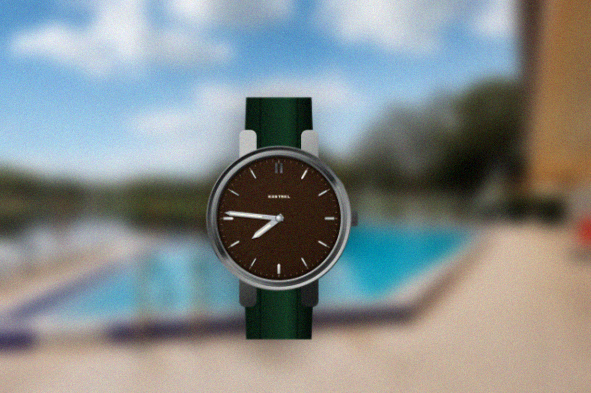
7,46
